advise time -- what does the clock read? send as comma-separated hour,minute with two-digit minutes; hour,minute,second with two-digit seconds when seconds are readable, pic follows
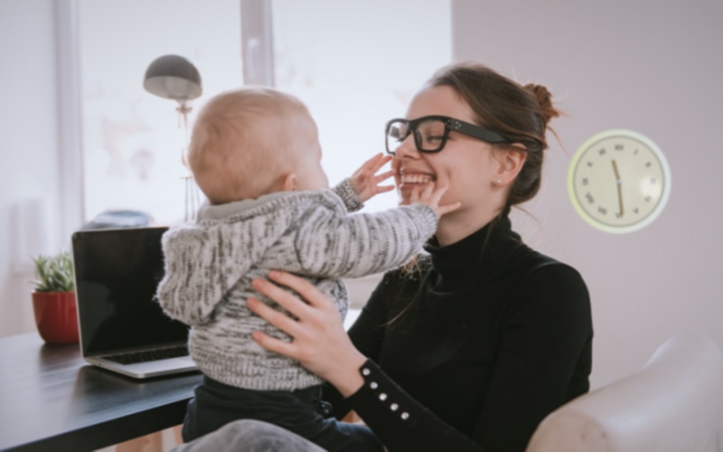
11,29
